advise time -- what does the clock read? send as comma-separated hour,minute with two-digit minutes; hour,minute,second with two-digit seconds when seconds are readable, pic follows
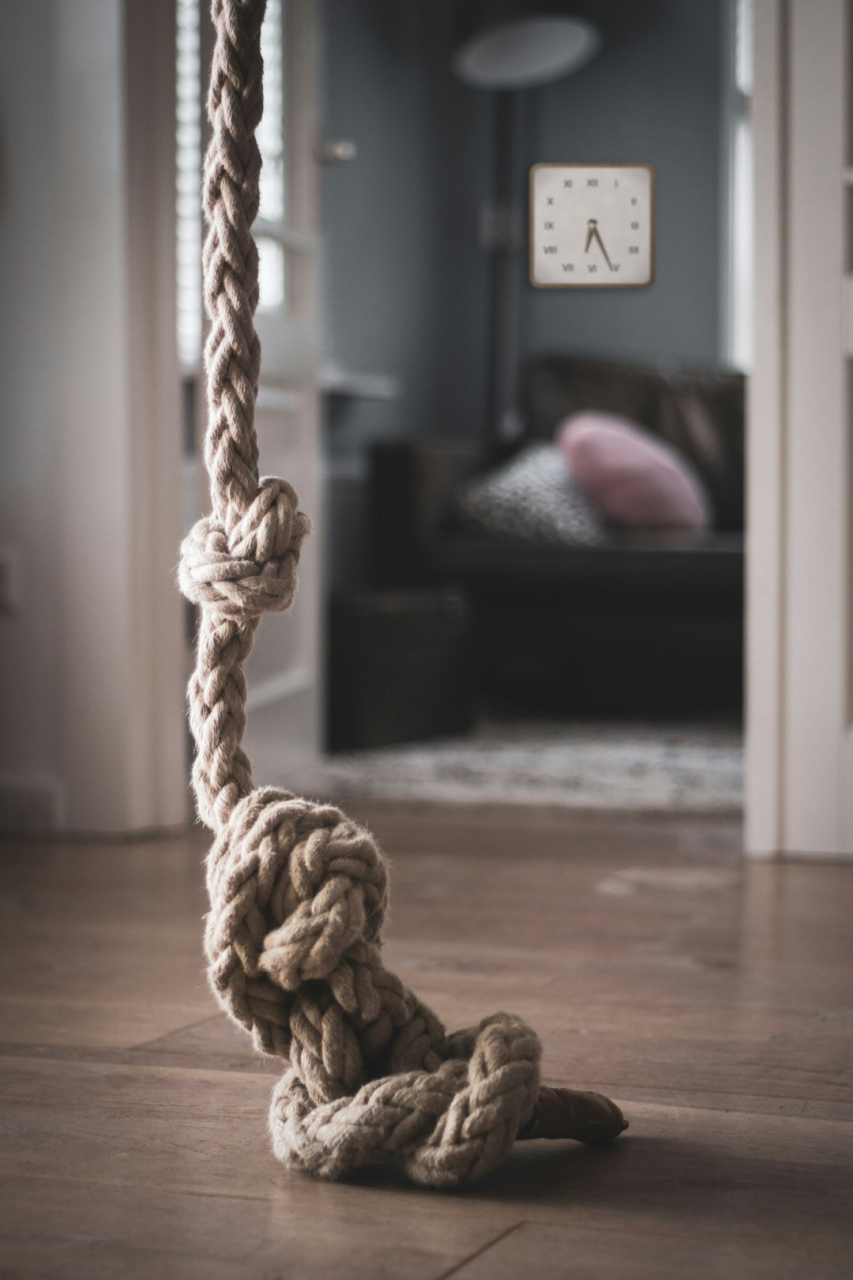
6,26
